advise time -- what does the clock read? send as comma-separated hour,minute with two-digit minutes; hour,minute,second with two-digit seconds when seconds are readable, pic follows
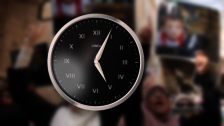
5,04
